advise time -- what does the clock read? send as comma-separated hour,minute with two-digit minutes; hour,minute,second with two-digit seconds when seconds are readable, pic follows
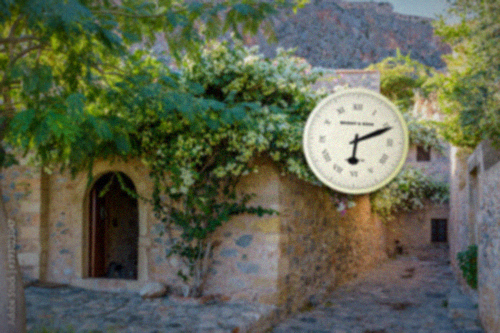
6,11
